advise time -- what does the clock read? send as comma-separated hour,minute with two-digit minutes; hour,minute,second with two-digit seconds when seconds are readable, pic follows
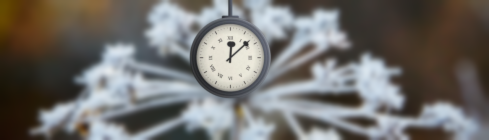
12,08
